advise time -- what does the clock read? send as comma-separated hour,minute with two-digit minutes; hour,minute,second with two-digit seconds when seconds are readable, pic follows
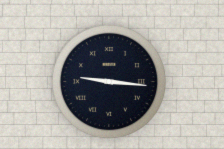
9,16
